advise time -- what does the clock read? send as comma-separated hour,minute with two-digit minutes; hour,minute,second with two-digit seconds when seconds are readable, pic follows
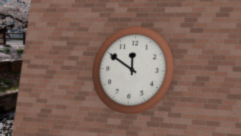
11,50
